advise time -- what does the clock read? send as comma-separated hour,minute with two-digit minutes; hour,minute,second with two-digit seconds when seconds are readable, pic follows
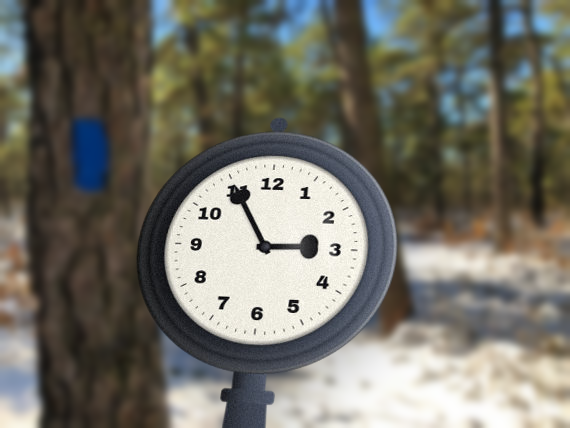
2,55
